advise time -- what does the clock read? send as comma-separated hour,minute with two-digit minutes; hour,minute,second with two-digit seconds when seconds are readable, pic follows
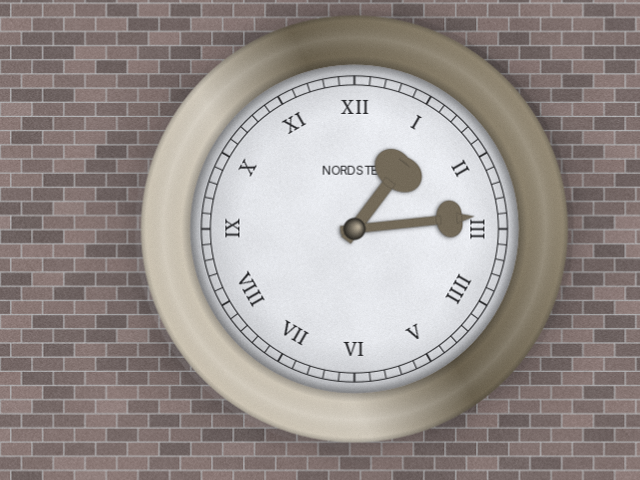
1,14
